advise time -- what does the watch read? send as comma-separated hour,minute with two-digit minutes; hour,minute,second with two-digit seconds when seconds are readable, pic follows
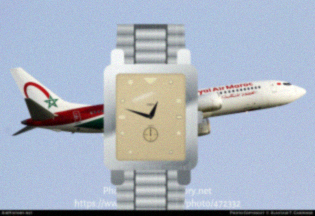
12,48
